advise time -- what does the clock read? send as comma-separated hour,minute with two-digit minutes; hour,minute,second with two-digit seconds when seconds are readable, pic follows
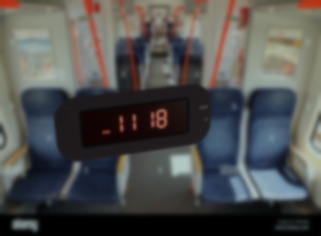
11,18
